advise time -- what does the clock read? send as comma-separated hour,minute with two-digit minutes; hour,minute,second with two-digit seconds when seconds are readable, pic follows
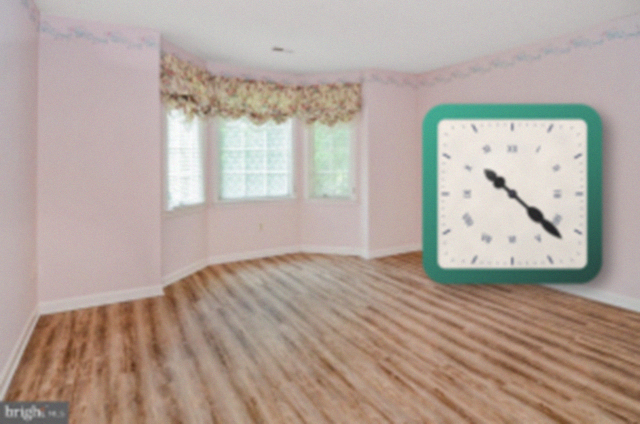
10,22
